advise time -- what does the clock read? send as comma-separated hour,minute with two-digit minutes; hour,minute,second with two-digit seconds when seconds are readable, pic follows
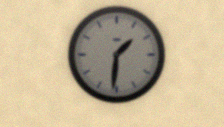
1,31
